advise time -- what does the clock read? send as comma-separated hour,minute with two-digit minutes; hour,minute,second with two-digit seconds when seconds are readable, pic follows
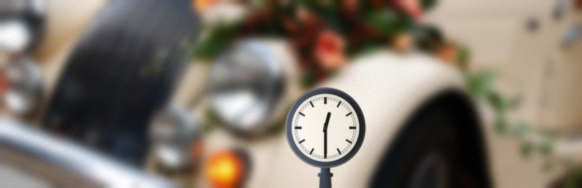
12,30
